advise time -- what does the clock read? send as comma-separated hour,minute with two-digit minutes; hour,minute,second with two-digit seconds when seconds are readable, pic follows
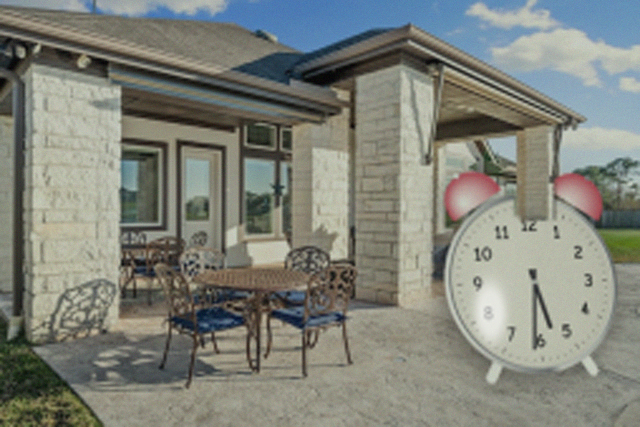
5,31
